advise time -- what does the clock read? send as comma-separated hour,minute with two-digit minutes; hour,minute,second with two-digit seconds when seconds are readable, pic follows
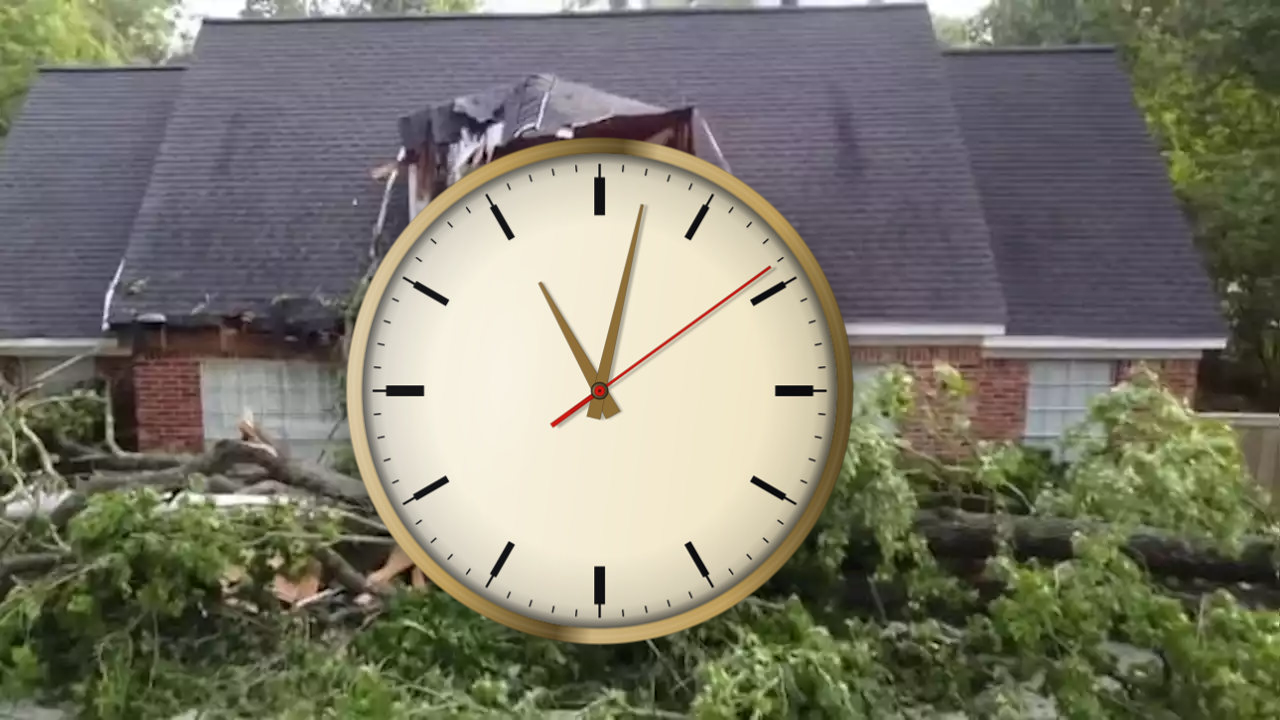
11,02,09
